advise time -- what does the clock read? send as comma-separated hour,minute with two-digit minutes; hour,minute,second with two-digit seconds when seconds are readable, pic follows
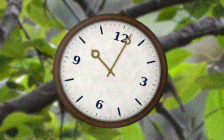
10,02
